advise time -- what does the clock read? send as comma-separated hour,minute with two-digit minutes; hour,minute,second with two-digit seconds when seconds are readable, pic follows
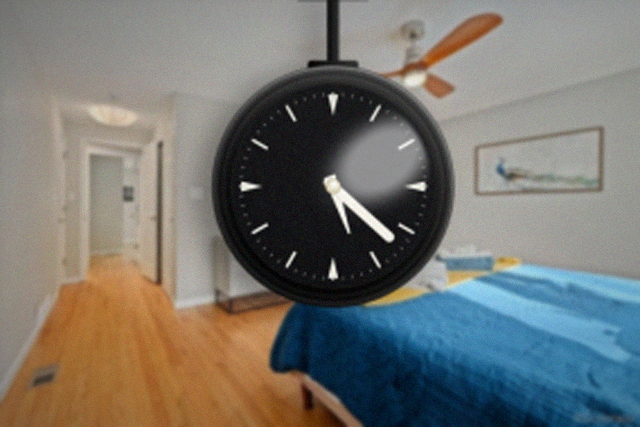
5,22
